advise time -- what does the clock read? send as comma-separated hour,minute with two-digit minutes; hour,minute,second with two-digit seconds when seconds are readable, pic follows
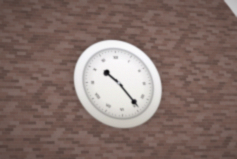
10,24
